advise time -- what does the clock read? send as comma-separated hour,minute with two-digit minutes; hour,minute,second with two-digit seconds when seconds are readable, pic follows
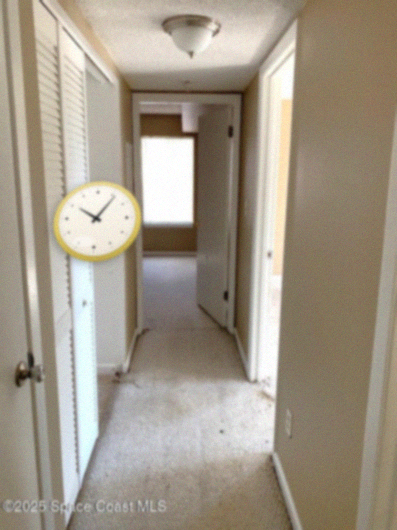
10,06
